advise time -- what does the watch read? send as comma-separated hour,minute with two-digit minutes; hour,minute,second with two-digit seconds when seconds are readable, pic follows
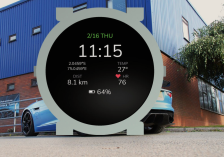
11,15
